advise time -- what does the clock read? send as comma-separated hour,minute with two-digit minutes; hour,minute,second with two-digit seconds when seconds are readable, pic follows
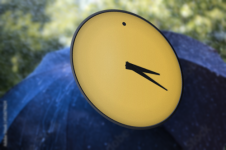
3,20
